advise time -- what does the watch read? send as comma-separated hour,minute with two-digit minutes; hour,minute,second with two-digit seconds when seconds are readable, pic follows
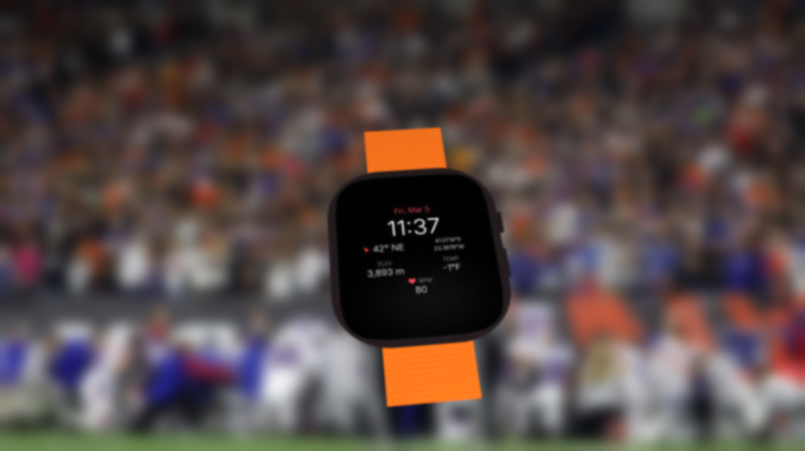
11,37
